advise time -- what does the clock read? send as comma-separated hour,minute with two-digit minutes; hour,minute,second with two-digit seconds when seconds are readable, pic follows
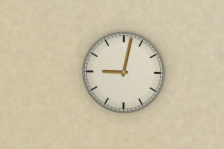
9,02
